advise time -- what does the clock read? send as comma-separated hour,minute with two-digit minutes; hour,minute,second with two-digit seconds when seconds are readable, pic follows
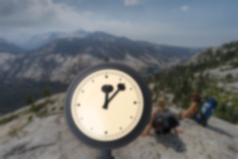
12,07
